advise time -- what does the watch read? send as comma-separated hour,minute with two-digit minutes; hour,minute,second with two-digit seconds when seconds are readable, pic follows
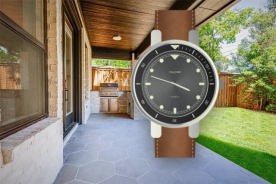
3,48
